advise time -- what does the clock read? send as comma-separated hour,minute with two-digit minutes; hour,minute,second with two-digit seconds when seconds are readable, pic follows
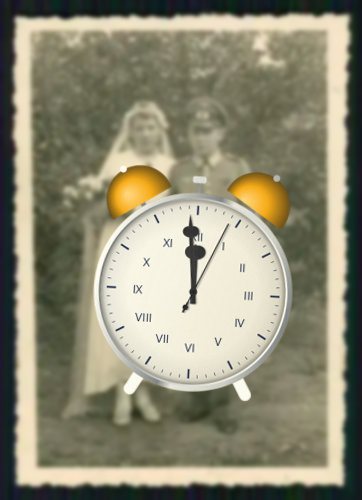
11,59,04
